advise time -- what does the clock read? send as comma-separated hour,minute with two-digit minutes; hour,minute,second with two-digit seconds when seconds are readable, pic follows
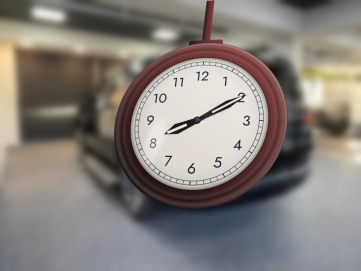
8,10
